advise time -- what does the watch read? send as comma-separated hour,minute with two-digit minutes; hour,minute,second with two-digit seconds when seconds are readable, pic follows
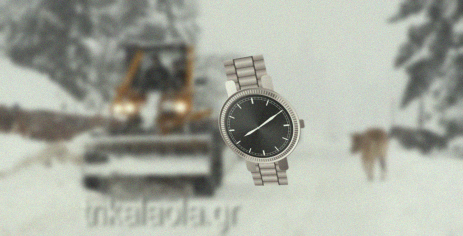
8,10
